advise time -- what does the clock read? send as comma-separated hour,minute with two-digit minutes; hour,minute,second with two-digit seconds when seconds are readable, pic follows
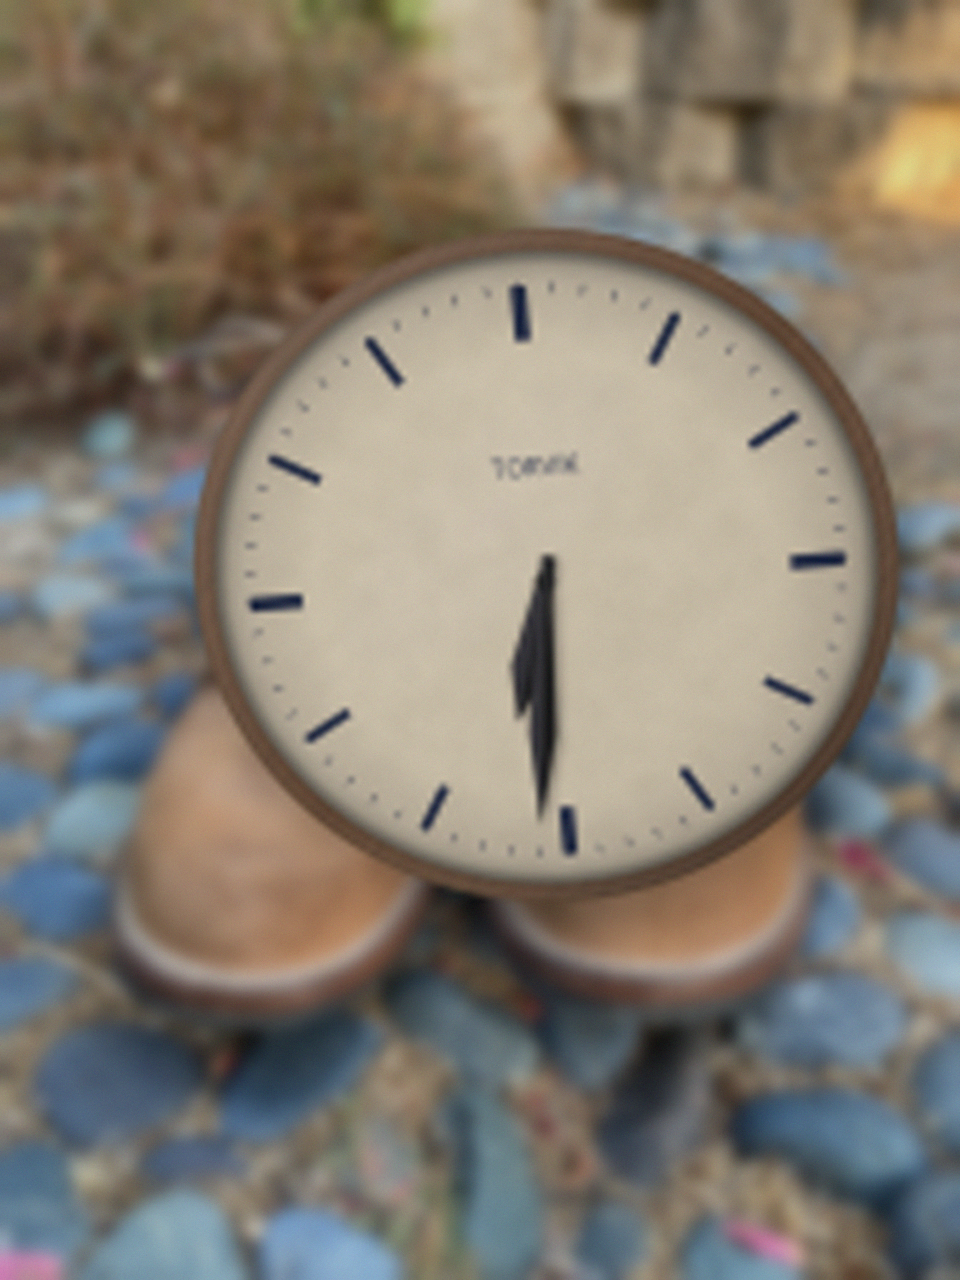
6,31
